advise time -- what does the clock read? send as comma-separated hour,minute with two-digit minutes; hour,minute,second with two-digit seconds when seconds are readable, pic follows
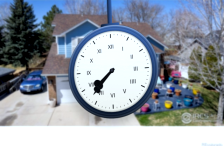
7,37
